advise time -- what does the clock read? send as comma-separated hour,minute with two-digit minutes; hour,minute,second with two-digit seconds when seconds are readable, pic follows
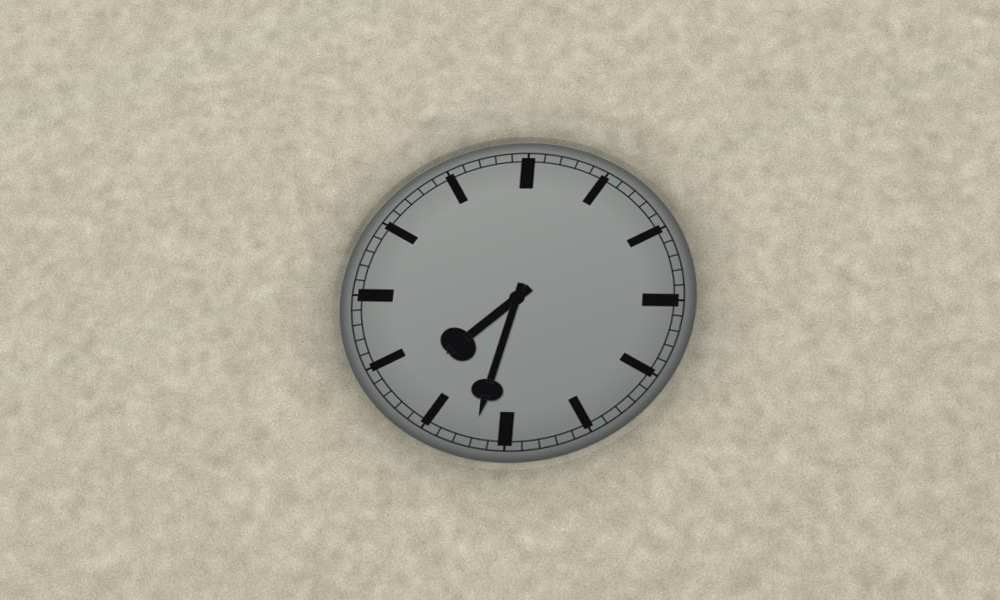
7,32
